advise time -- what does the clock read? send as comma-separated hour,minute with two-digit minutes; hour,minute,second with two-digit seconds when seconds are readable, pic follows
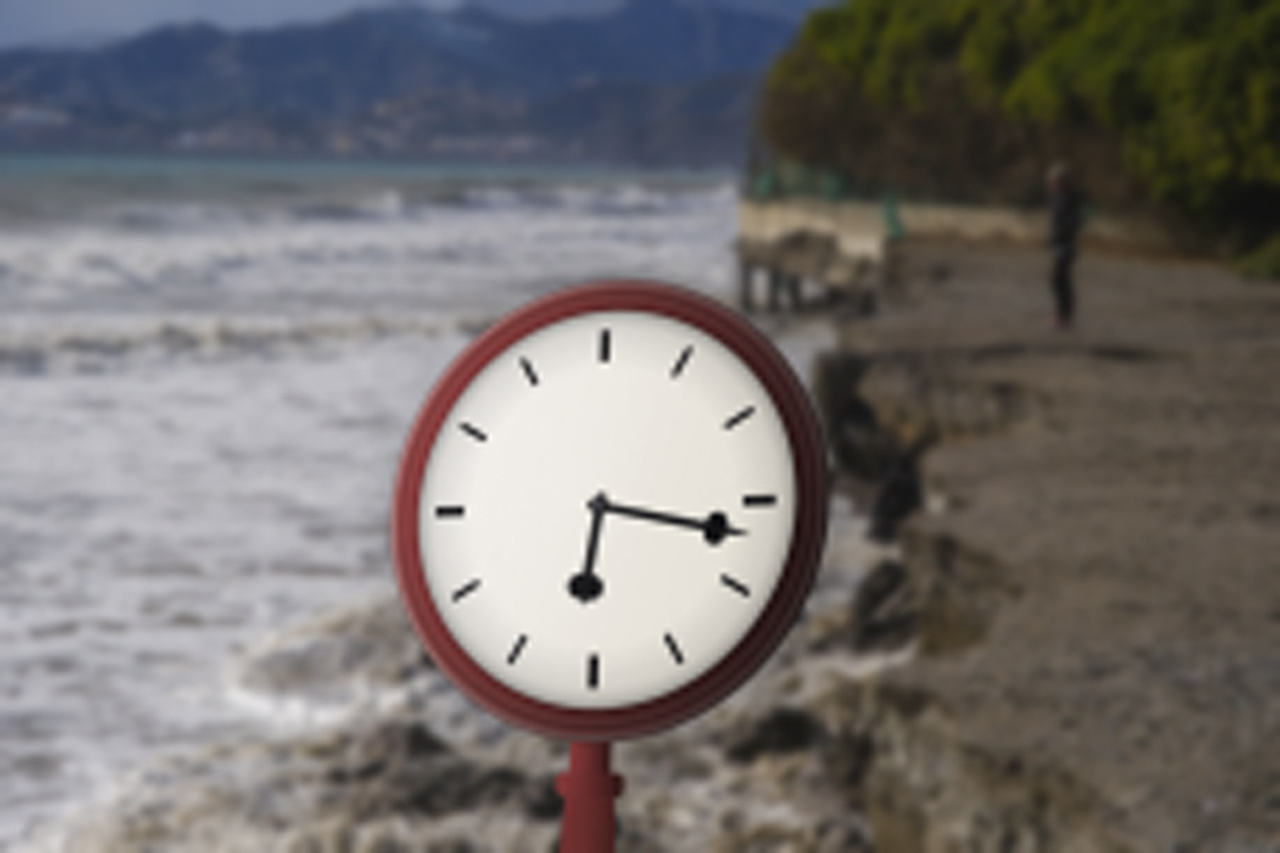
6,17
